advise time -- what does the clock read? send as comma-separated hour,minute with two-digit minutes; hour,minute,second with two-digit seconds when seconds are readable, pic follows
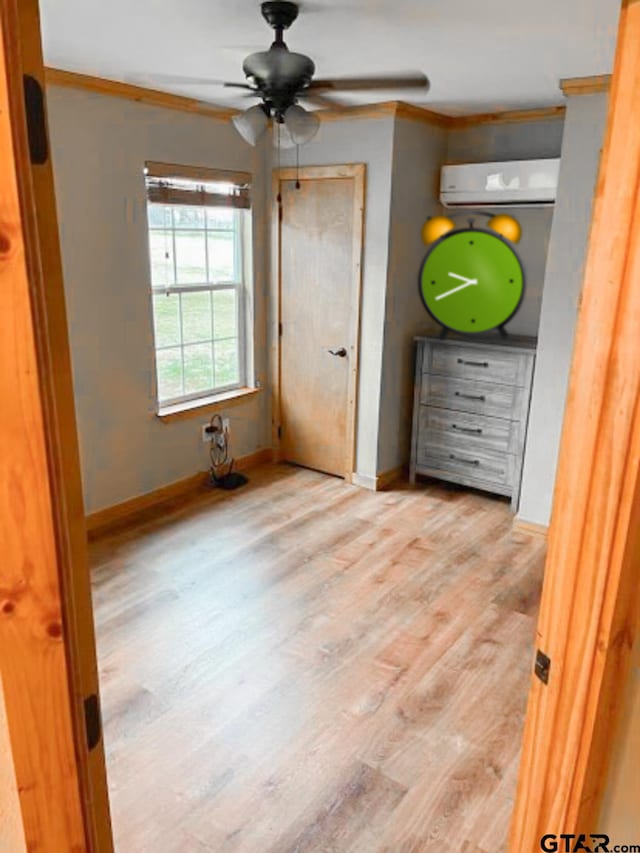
9,41
